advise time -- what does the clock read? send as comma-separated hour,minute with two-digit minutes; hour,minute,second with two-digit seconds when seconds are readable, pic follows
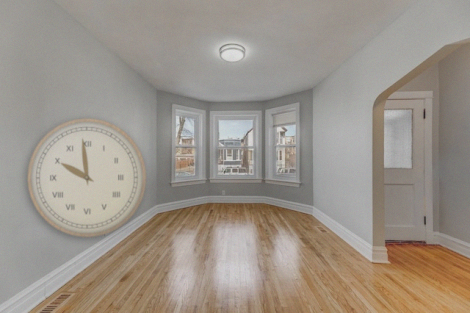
9,59
